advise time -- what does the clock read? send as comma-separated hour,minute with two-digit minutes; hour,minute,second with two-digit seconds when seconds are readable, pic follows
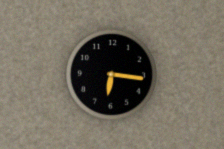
6,16
